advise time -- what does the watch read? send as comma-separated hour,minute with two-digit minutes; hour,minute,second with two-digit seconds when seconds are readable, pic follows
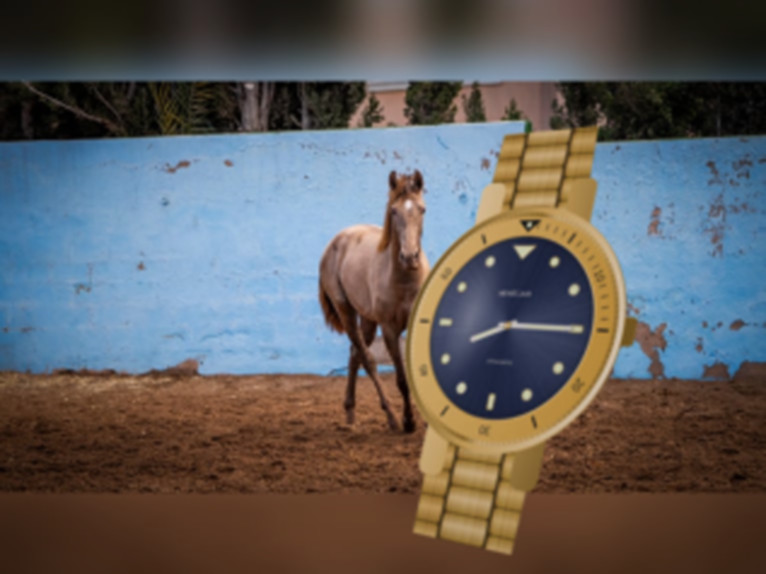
8,15
